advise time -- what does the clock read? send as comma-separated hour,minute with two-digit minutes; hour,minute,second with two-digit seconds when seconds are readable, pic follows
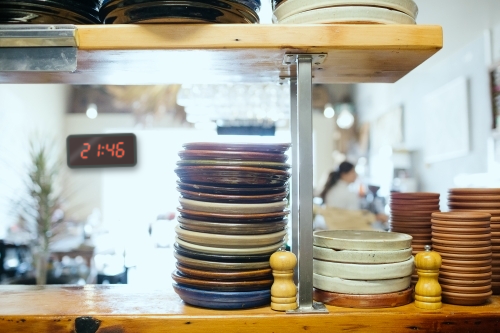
21,46
